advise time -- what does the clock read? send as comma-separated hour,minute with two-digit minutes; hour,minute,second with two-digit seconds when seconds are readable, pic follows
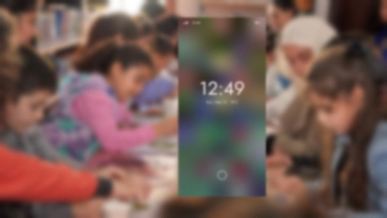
12,49
